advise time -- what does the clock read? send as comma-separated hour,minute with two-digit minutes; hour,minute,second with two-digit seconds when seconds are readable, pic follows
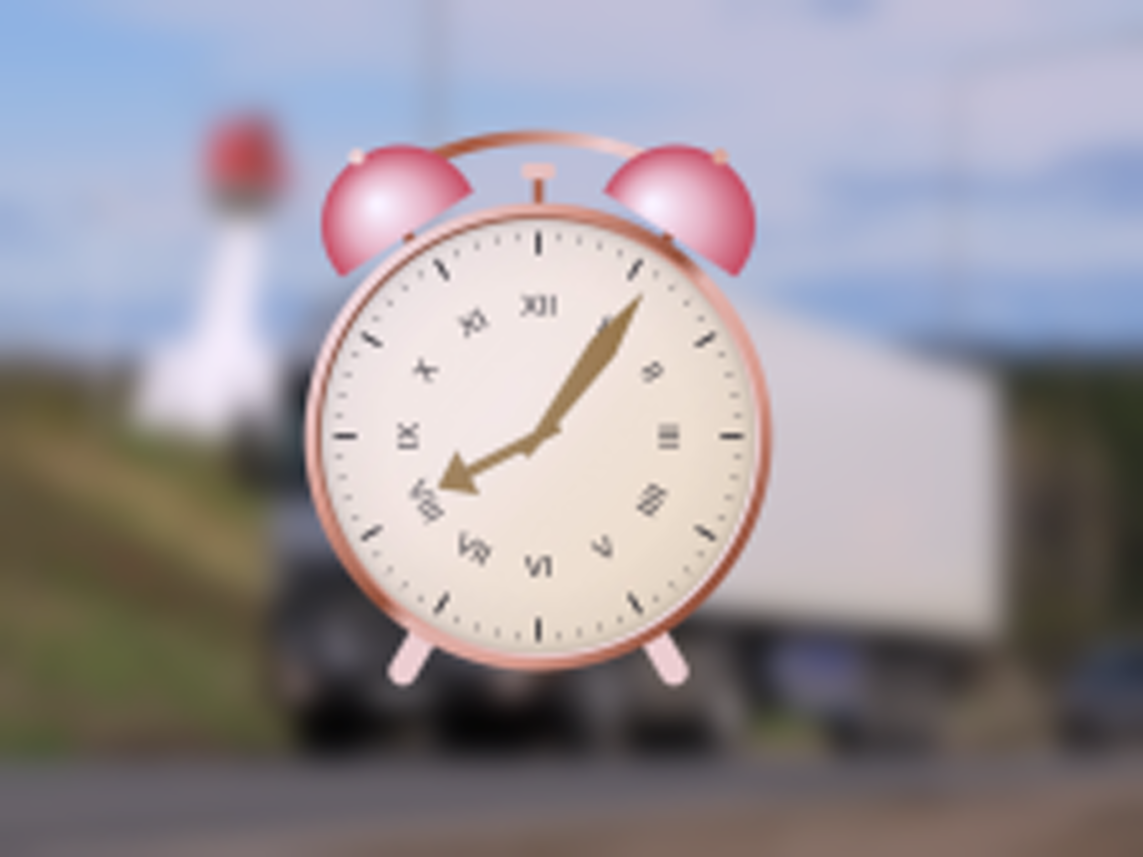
8,06
